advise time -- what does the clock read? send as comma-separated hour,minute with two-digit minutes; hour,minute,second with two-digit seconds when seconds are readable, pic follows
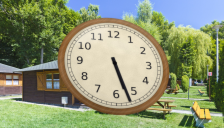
5,27
